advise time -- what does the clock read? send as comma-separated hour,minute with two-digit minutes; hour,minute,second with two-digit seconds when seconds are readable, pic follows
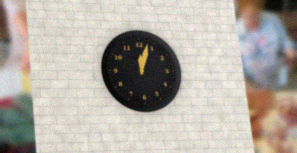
12,03
